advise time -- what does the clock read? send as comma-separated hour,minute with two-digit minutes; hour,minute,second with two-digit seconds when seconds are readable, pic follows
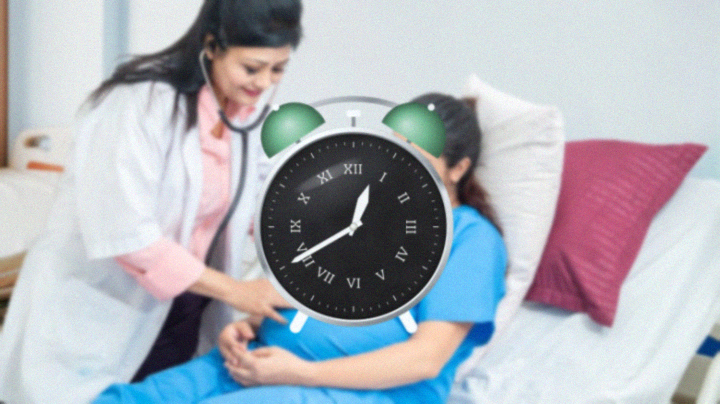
12,40
